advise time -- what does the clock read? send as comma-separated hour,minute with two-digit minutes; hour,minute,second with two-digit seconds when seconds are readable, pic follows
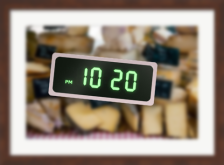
10,20
